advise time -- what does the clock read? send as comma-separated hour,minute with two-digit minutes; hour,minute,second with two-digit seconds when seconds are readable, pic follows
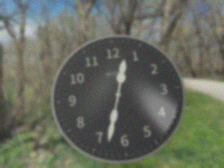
12,33
